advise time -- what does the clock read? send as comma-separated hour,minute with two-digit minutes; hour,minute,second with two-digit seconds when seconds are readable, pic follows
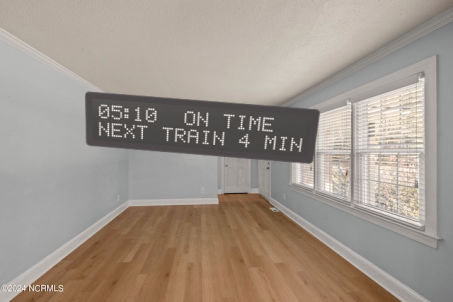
5,10
